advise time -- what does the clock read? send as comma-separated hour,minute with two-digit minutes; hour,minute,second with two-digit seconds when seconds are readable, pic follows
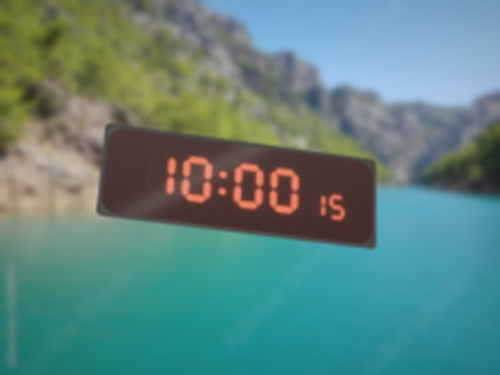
10,00,15
